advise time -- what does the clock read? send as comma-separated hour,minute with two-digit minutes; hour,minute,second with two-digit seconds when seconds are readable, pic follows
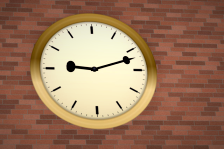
9,12
